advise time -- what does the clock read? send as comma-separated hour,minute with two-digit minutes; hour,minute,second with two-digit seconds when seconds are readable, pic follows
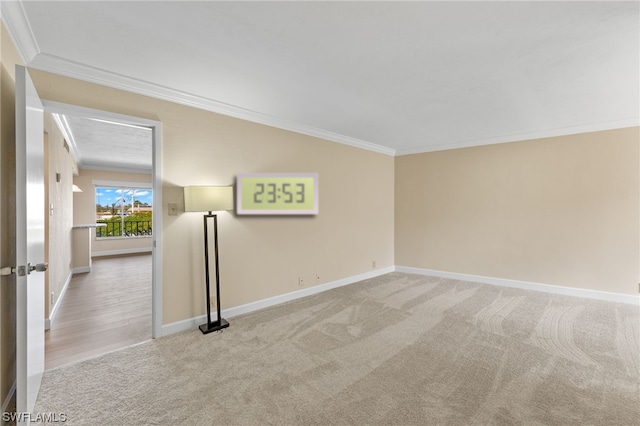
23,53
